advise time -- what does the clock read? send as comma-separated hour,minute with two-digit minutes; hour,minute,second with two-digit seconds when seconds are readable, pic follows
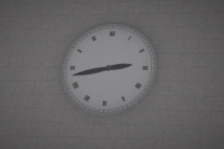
2,43
